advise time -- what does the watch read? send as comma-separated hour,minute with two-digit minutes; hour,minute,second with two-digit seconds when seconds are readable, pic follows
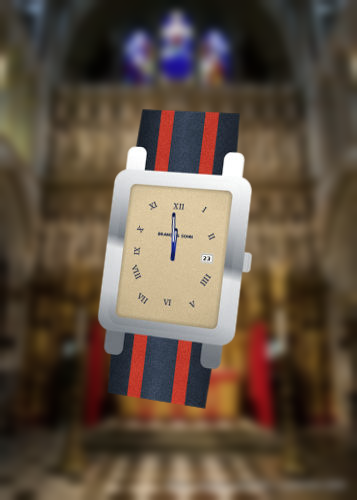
11,59
